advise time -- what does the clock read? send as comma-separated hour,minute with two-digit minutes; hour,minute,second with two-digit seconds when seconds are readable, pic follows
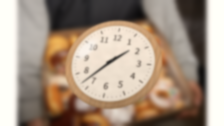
1,37
